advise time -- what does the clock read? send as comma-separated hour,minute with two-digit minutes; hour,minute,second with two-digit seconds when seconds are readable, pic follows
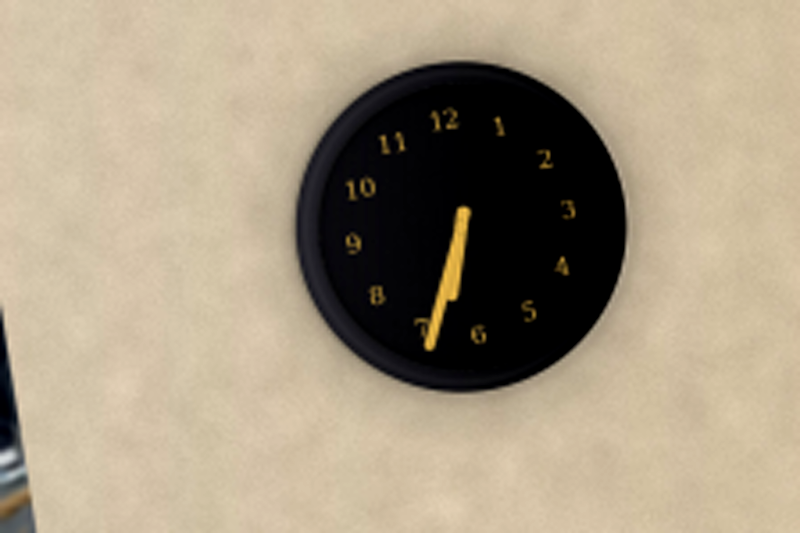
6,34
